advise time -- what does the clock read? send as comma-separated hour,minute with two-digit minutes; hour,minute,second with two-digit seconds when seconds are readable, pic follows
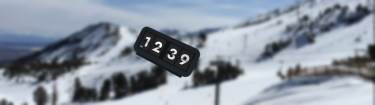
12,39
